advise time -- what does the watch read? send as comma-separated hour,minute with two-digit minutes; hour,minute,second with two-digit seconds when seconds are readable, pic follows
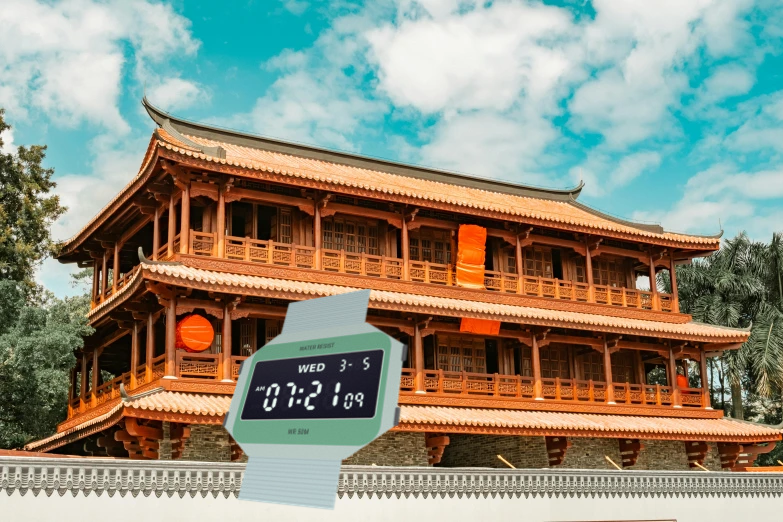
7,21,09
